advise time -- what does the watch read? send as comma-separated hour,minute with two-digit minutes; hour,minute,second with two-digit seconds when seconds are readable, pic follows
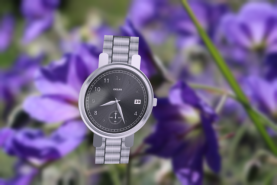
8,26
